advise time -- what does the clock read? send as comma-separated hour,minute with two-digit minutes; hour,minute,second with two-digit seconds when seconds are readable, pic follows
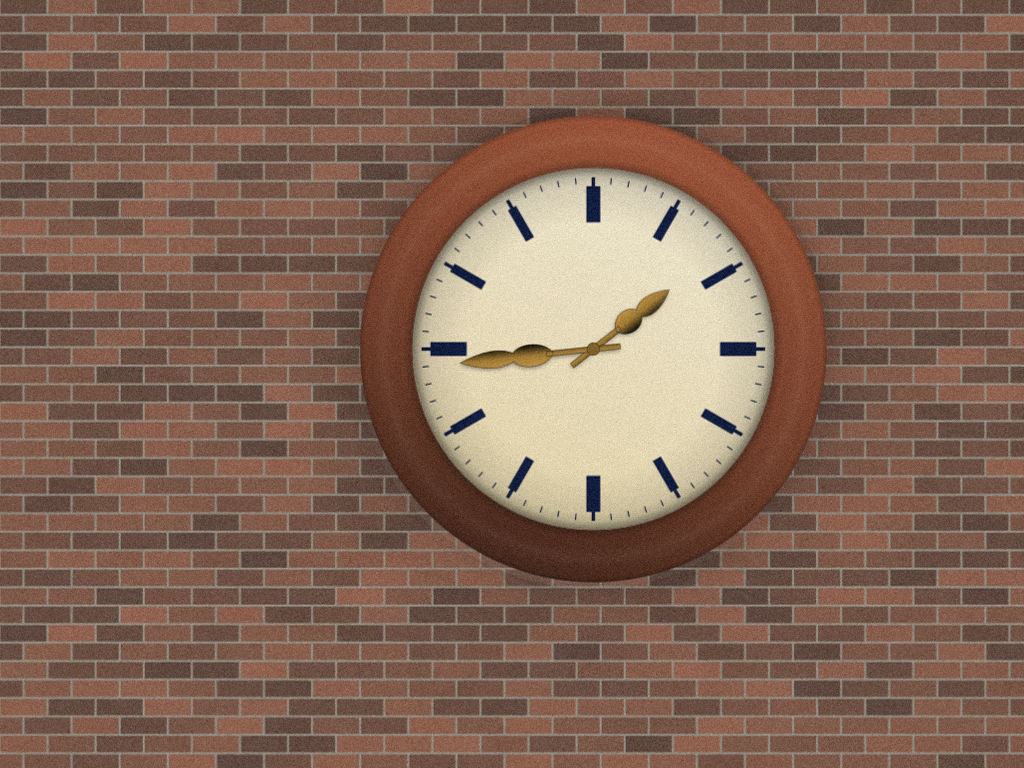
1,44
